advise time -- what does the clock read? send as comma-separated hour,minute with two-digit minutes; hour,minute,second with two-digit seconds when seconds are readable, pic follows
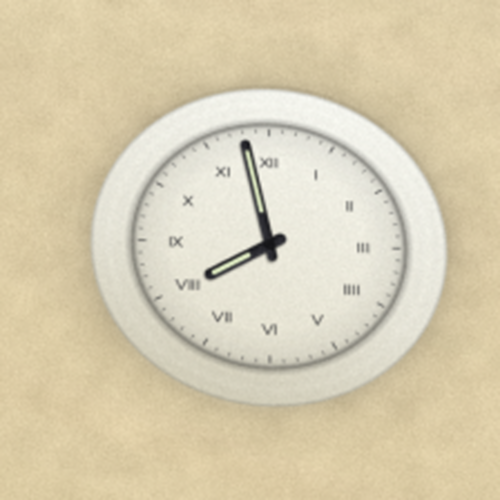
7,58
